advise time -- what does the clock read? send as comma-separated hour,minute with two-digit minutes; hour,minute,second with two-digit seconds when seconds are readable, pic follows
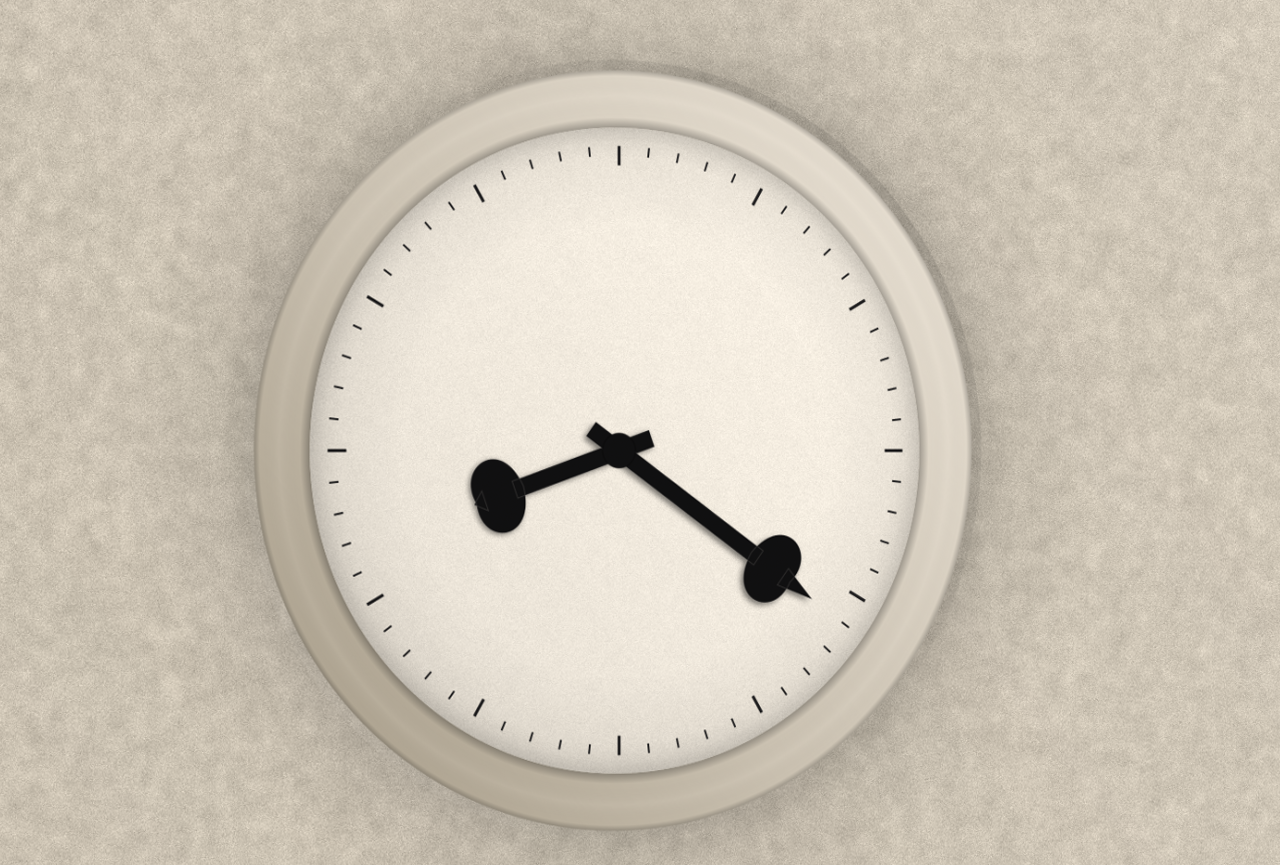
8,21
